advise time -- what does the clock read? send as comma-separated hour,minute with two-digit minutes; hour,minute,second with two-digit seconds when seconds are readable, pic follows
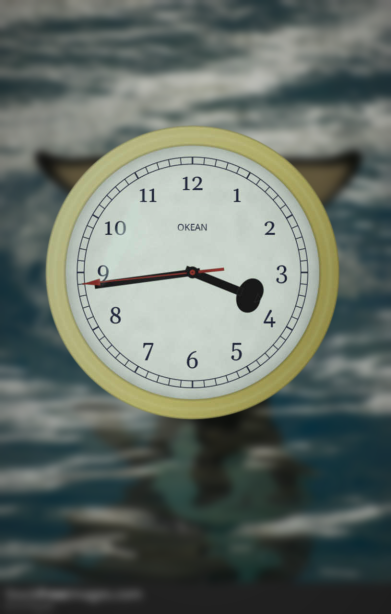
3,43,44
